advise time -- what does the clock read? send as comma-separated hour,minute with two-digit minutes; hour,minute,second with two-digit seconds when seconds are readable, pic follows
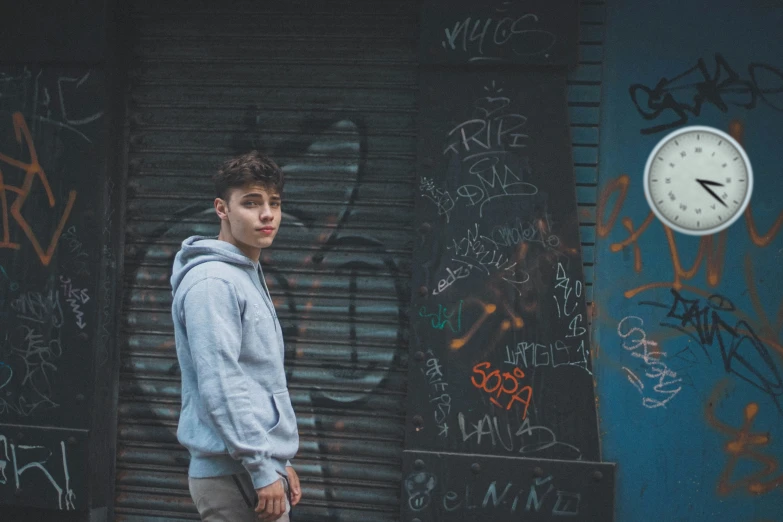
3,22
